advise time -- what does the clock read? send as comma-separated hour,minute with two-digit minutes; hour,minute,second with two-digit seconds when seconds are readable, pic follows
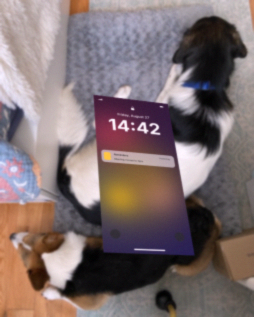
14,42
